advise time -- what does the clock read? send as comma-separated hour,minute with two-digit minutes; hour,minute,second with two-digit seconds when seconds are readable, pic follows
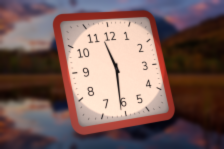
11,31
